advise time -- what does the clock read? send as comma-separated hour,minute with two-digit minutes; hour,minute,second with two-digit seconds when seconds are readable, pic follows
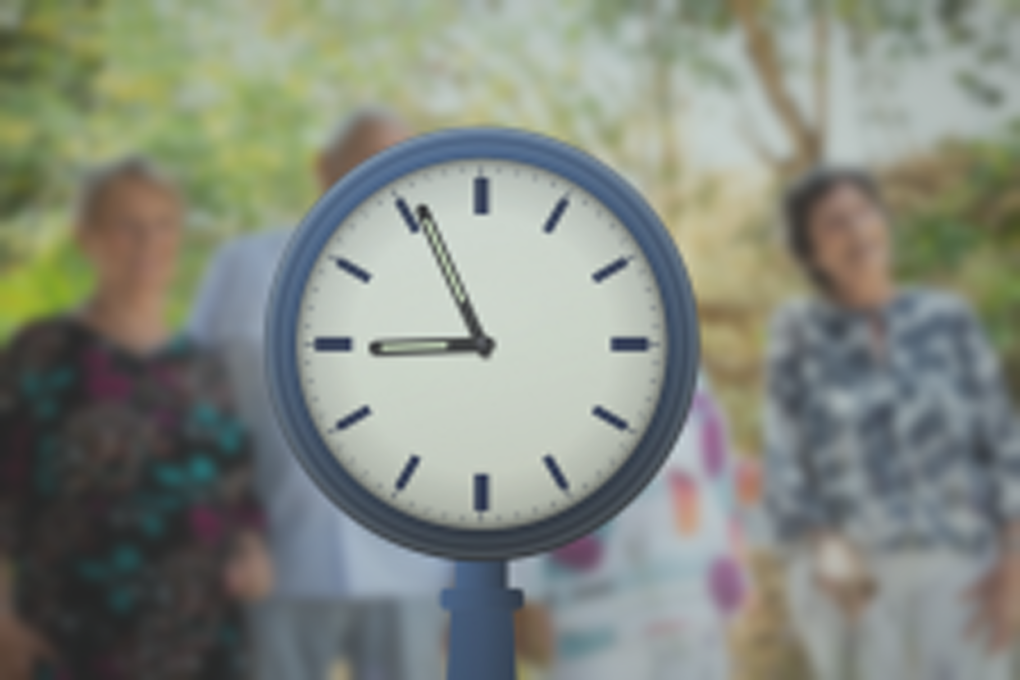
8,56
